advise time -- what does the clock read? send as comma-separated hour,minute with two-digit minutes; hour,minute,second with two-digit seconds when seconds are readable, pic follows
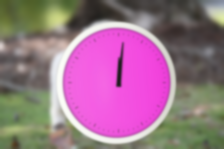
12,01
